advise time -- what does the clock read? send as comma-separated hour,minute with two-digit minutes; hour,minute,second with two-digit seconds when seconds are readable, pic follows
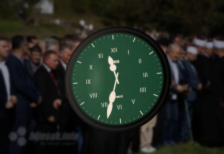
11,33
